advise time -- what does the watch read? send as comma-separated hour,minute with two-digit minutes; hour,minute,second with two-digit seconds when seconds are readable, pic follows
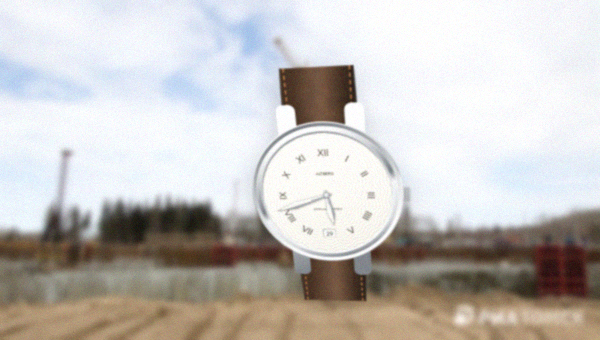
5,42
